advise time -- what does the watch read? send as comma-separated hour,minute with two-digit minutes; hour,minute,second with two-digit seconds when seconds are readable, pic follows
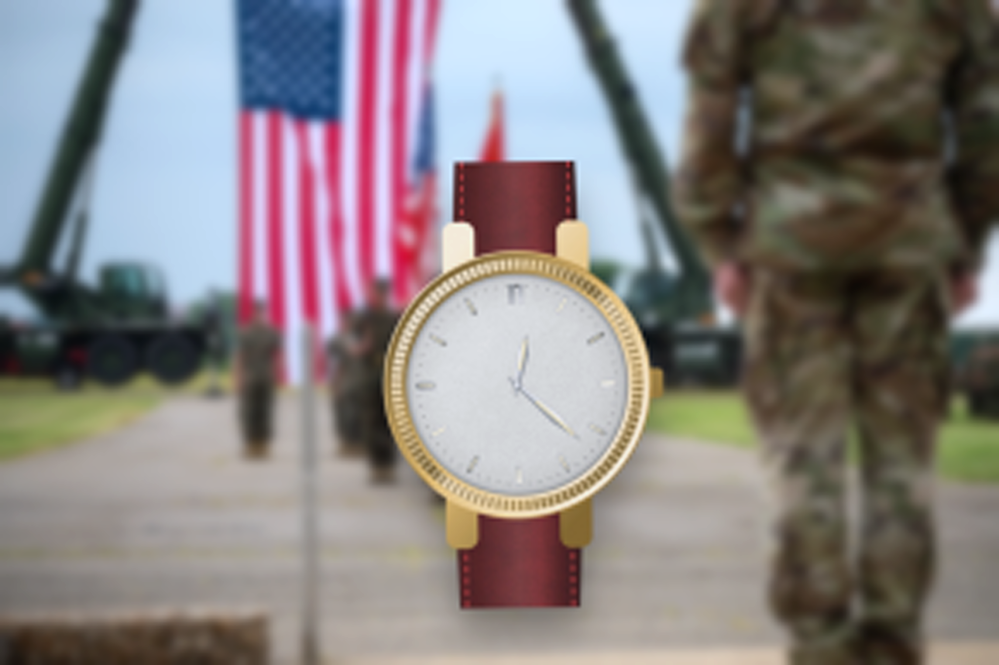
12,22
